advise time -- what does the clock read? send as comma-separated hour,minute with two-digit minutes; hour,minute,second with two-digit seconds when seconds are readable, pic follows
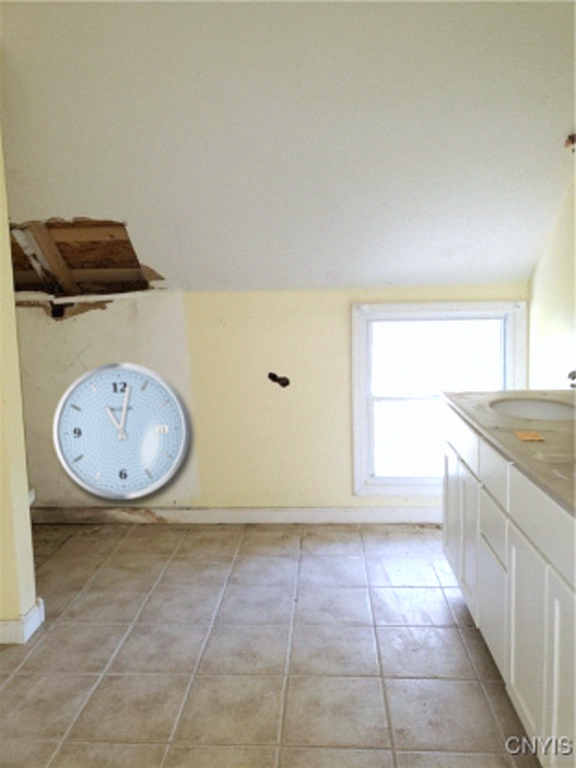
11,02
